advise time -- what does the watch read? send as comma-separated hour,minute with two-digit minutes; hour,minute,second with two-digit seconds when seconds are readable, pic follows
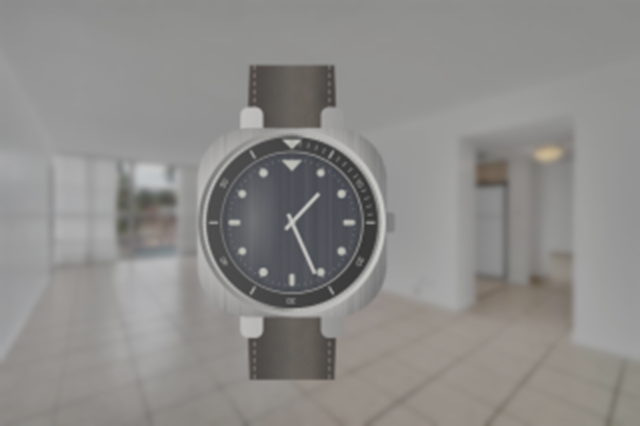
1,26
